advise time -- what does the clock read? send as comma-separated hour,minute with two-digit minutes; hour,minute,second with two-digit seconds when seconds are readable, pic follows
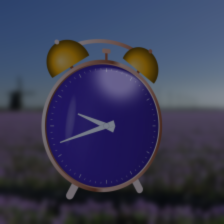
9,42
